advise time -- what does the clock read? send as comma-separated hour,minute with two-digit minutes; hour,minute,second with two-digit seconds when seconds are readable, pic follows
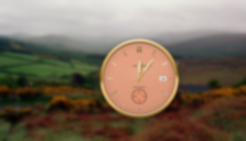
12,06
